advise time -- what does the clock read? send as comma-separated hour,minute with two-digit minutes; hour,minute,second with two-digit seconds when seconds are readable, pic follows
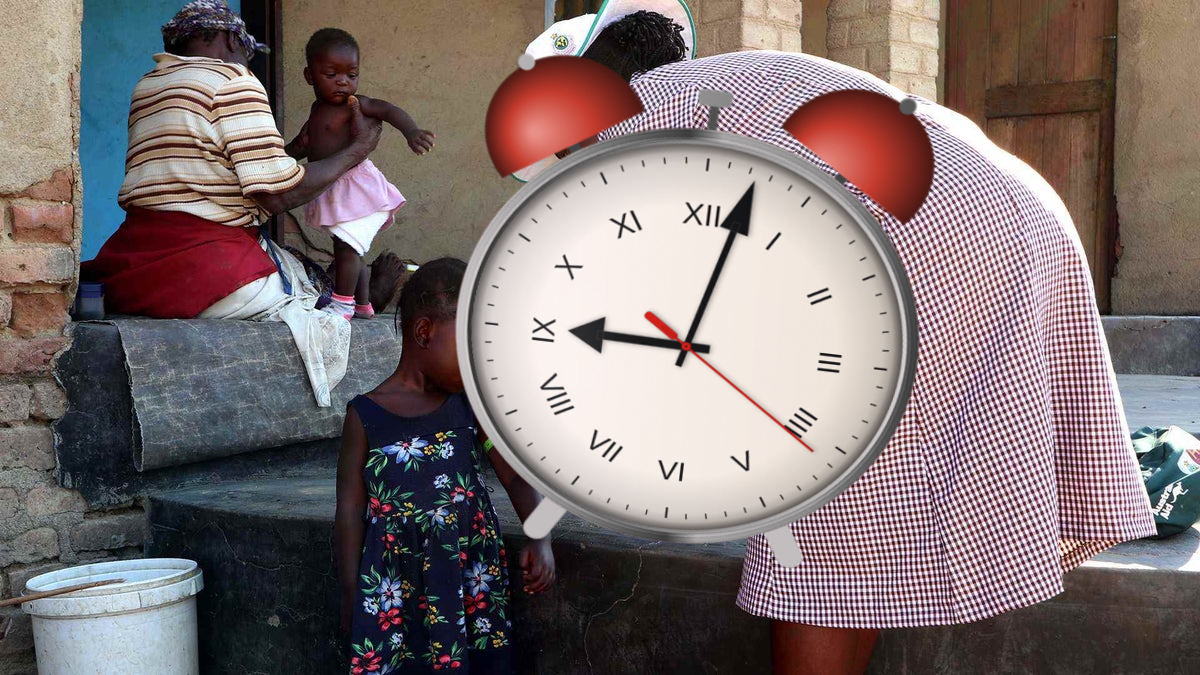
9,02,21
